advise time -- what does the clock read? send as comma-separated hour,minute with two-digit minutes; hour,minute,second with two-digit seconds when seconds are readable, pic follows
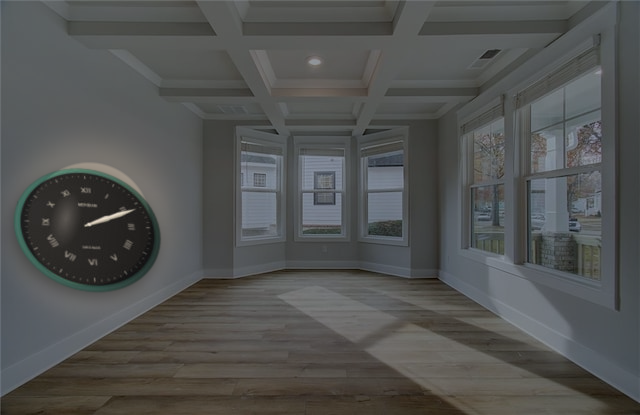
2,11
